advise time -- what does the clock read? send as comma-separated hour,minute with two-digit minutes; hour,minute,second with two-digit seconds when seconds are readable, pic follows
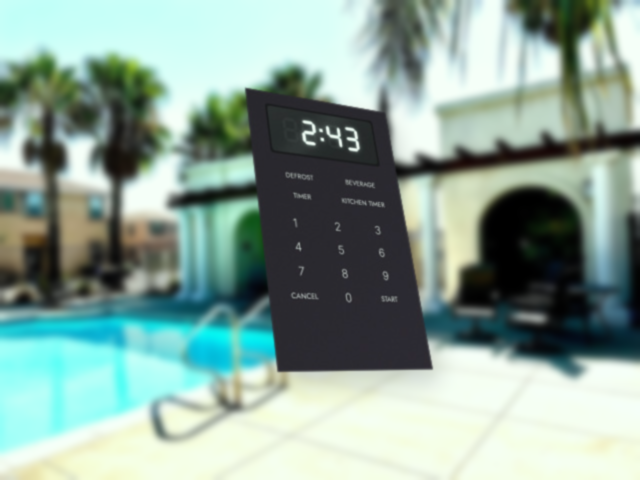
2,43
